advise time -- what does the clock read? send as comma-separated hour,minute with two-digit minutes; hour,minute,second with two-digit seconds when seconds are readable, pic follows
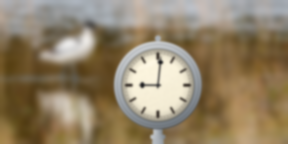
9,01
